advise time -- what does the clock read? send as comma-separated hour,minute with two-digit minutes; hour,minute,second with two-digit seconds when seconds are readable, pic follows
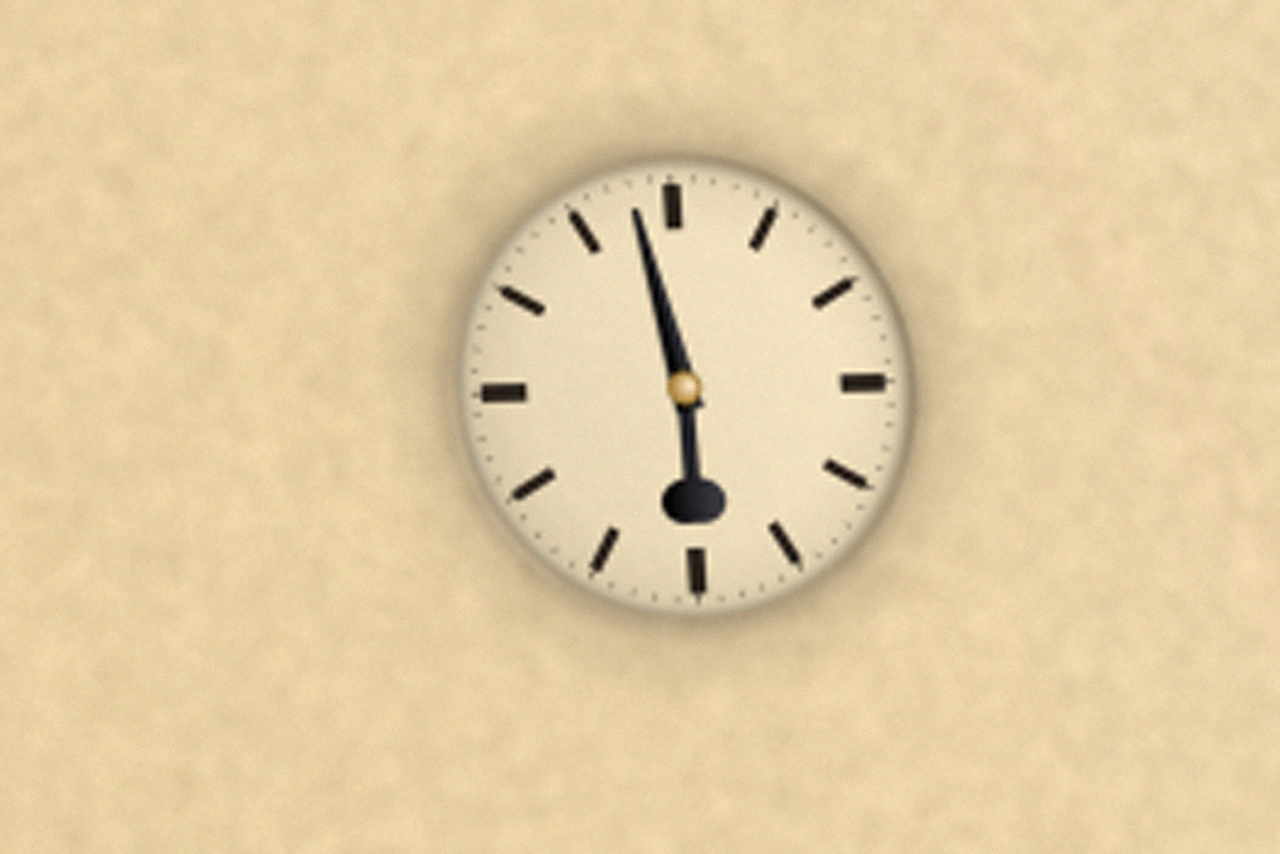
5,58
